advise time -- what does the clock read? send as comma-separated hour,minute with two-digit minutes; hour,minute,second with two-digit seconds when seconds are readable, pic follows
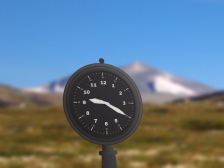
9,20
